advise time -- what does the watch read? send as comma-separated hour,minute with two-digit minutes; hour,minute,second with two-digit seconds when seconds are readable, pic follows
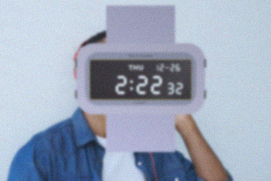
2,22,32
